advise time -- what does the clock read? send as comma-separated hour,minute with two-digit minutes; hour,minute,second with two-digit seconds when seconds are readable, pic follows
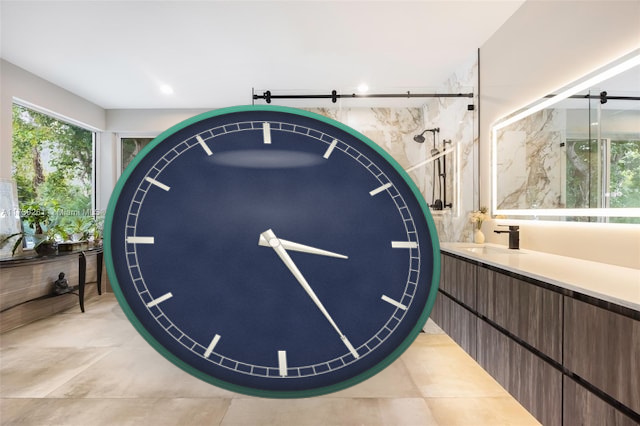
3,25
